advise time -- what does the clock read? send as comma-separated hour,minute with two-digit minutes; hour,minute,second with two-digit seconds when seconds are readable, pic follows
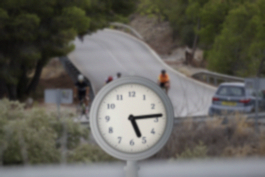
5,14
